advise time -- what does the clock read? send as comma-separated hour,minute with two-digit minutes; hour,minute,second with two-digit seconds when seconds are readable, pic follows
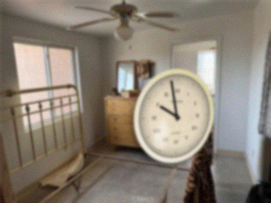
9,58
